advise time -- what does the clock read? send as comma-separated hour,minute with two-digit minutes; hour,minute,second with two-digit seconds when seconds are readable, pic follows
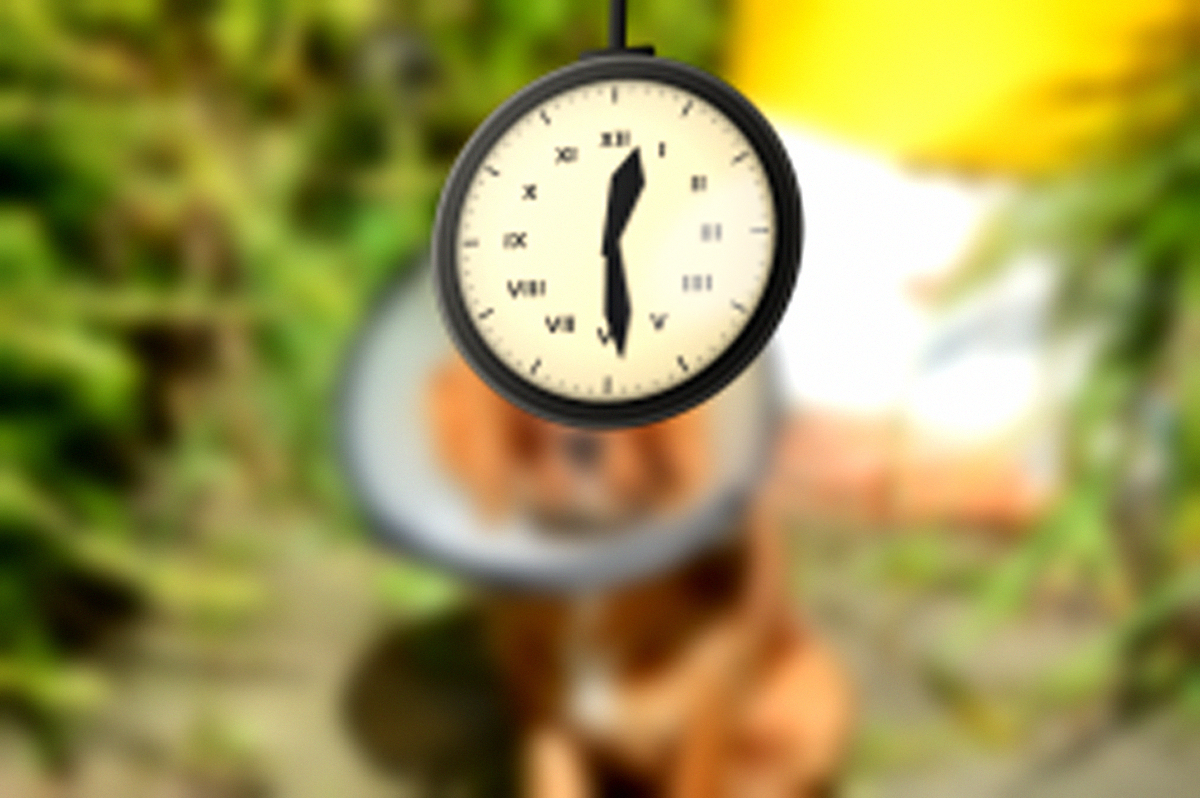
12,29
